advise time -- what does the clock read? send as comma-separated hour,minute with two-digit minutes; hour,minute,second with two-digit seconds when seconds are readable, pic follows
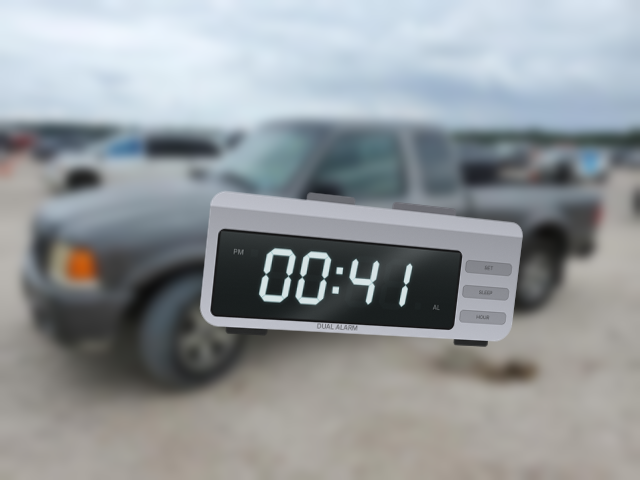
0,41
